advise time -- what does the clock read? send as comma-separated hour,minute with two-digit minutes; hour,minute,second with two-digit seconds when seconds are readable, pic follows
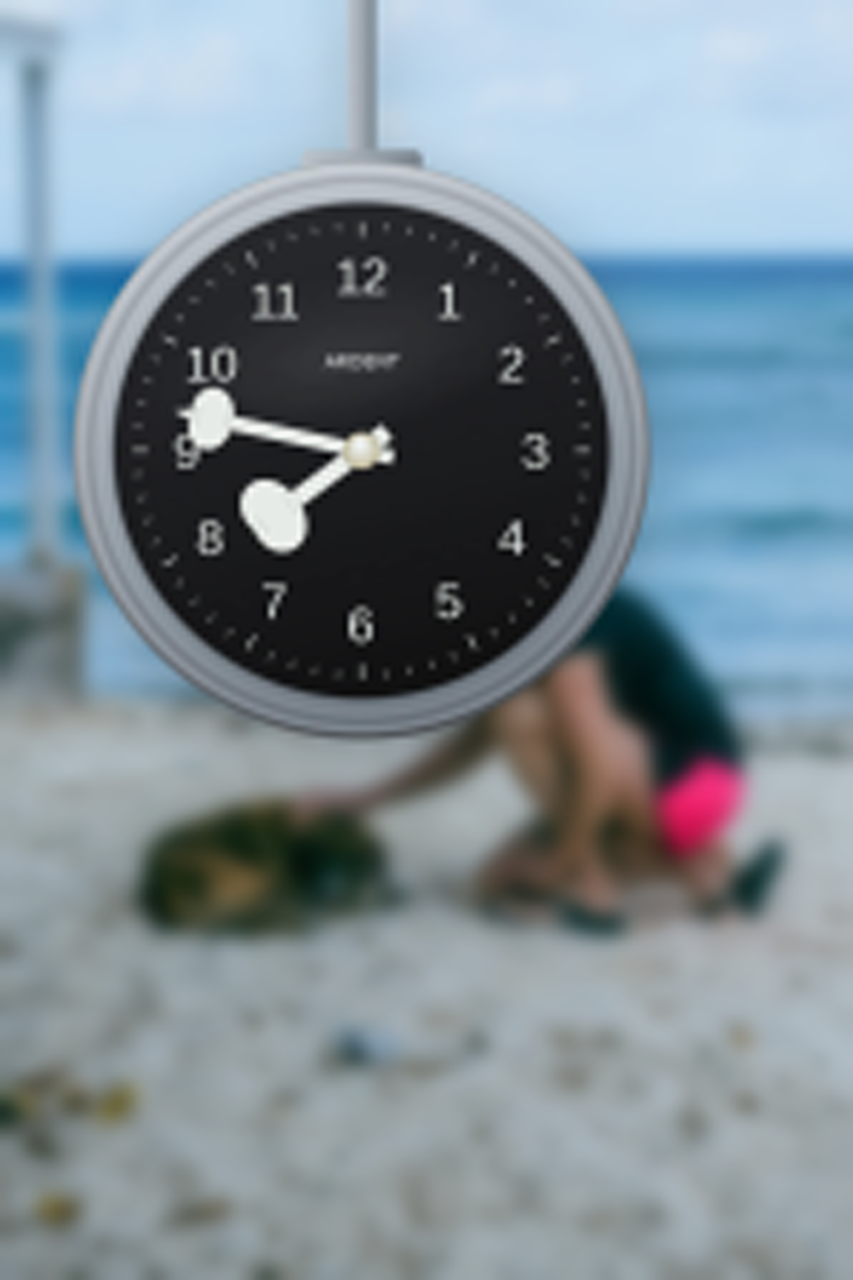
7,47
